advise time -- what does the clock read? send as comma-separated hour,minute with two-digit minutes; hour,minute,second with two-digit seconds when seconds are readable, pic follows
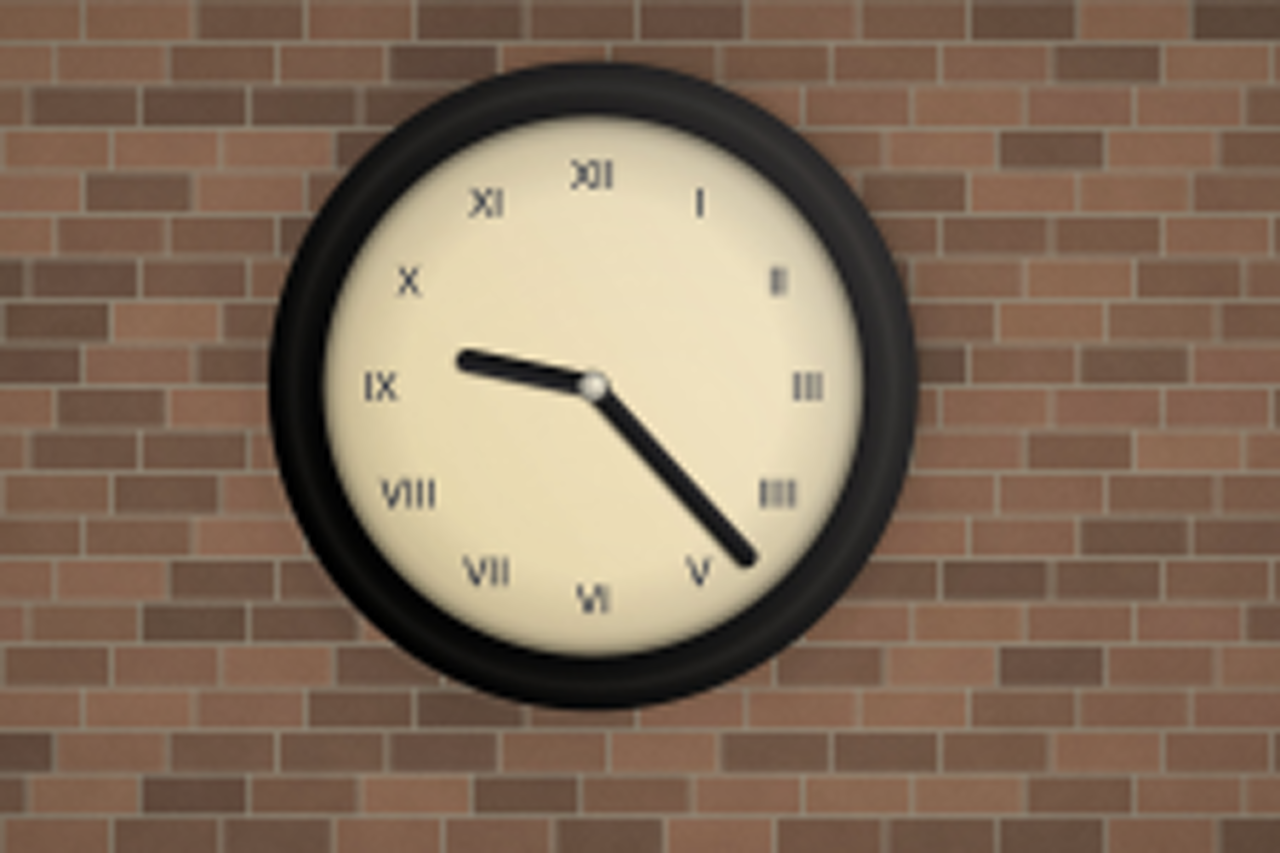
9,23
